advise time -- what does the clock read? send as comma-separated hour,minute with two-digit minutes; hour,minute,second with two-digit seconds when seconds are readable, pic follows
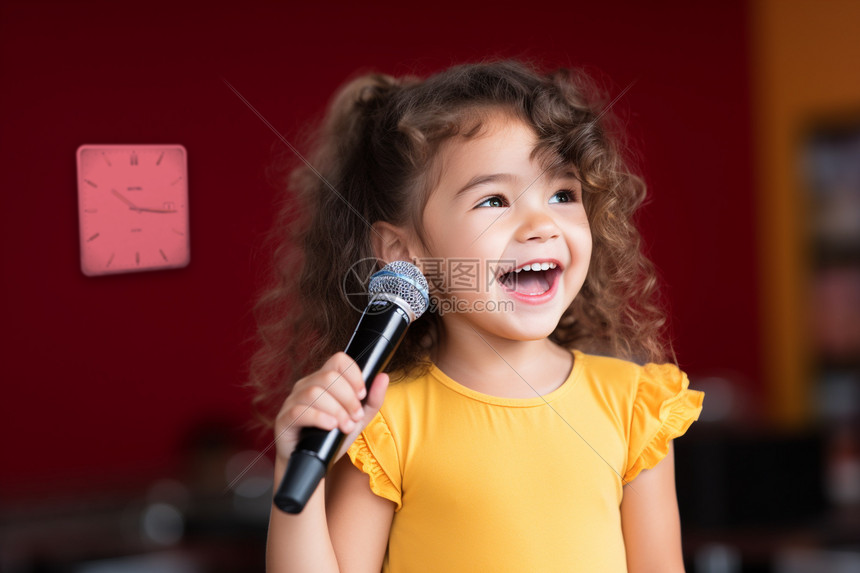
10,16
